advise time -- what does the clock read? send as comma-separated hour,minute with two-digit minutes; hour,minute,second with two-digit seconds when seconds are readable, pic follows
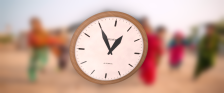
12,55
